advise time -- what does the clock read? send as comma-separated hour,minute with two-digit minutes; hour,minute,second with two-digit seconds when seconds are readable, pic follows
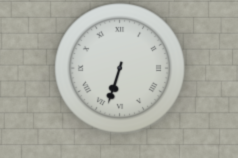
6,33
